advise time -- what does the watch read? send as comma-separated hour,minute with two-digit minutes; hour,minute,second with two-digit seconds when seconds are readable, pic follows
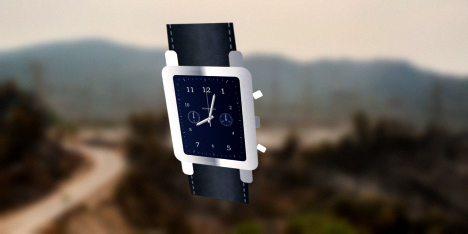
8,03
